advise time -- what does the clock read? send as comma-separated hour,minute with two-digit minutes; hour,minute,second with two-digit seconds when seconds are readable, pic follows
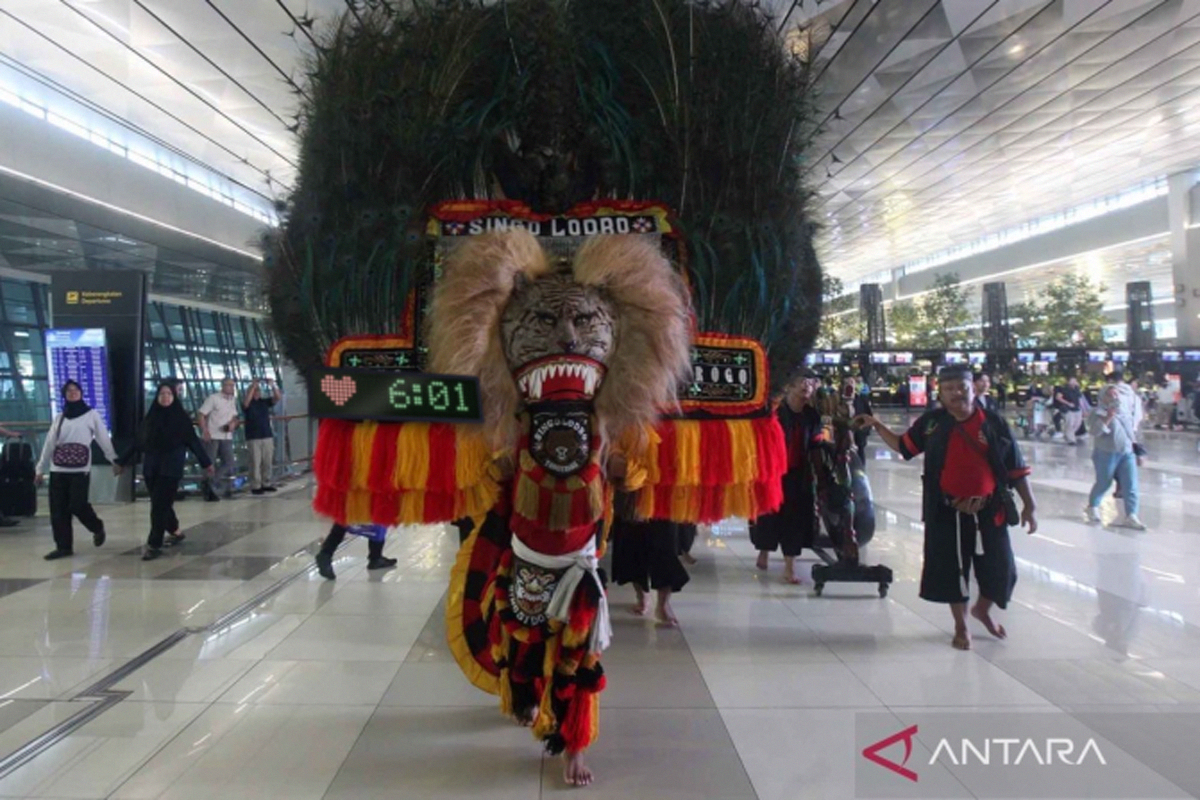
6,01
